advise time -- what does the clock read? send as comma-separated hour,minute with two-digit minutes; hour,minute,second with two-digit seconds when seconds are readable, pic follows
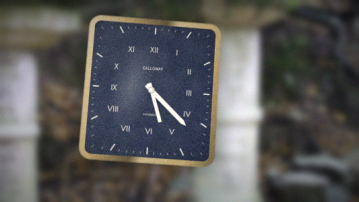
5,22
